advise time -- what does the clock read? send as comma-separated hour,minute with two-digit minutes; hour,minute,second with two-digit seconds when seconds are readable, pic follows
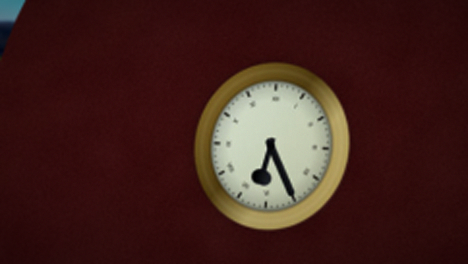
6,25
